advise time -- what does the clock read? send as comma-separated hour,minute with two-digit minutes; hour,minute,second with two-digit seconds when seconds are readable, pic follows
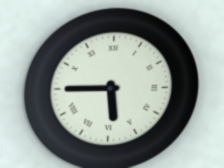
5,45
